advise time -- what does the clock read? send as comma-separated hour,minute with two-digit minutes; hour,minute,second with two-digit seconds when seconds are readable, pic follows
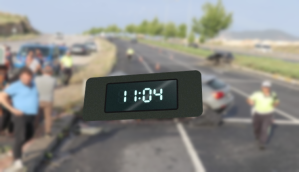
11,04
